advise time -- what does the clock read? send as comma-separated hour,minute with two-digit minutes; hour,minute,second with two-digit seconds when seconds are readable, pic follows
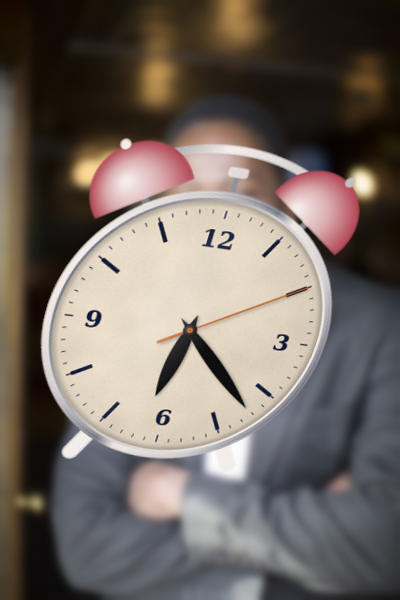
6,22,10
